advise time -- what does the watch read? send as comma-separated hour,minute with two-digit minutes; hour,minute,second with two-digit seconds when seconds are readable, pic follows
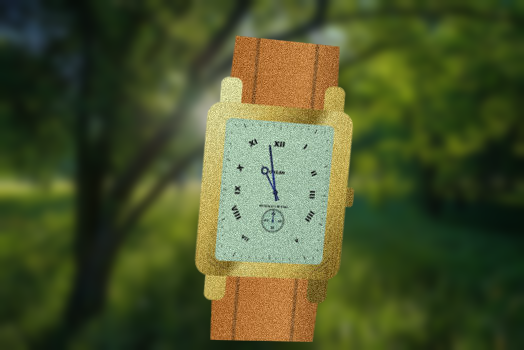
10,58
